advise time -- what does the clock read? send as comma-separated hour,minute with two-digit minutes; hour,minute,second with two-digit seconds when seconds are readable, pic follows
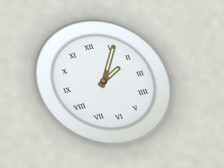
2,06
